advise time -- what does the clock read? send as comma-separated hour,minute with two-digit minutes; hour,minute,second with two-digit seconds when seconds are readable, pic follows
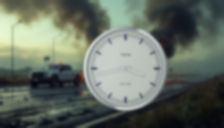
3,43
